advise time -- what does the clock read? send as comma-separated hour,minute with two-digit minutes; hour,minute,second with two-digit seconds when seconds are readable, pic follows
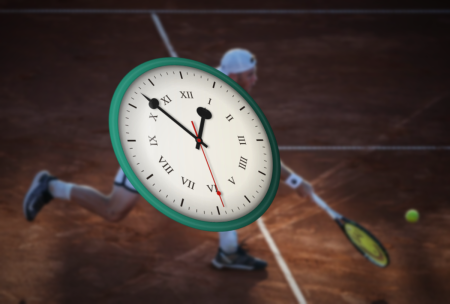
12,52,29
